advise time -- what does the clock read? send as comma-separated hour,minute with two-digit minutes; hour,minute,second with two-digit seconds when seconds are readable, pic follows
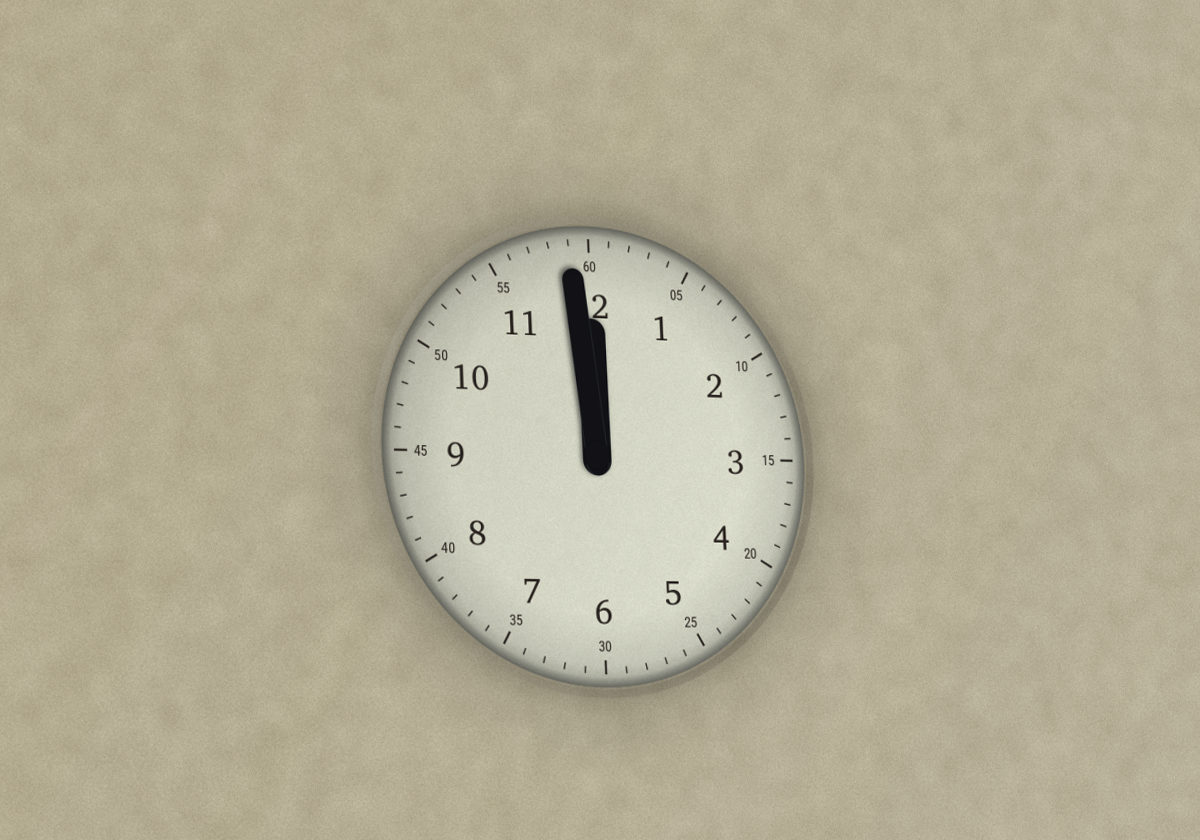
11,59
